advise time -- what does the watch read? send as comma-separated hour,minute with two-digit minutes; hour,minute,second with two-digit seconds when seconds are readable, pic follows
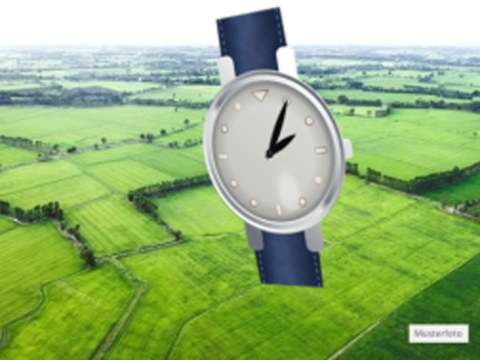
2,05
